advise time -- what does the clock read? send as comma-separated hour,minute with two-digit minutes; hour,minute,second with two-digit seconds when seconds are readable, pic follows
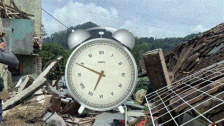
6,49
